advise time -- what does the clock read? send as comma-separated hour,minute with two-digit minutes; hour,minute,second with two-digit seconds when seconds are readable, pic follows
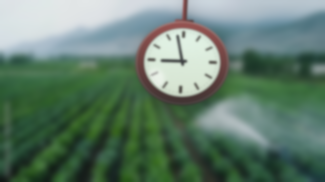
8,58
